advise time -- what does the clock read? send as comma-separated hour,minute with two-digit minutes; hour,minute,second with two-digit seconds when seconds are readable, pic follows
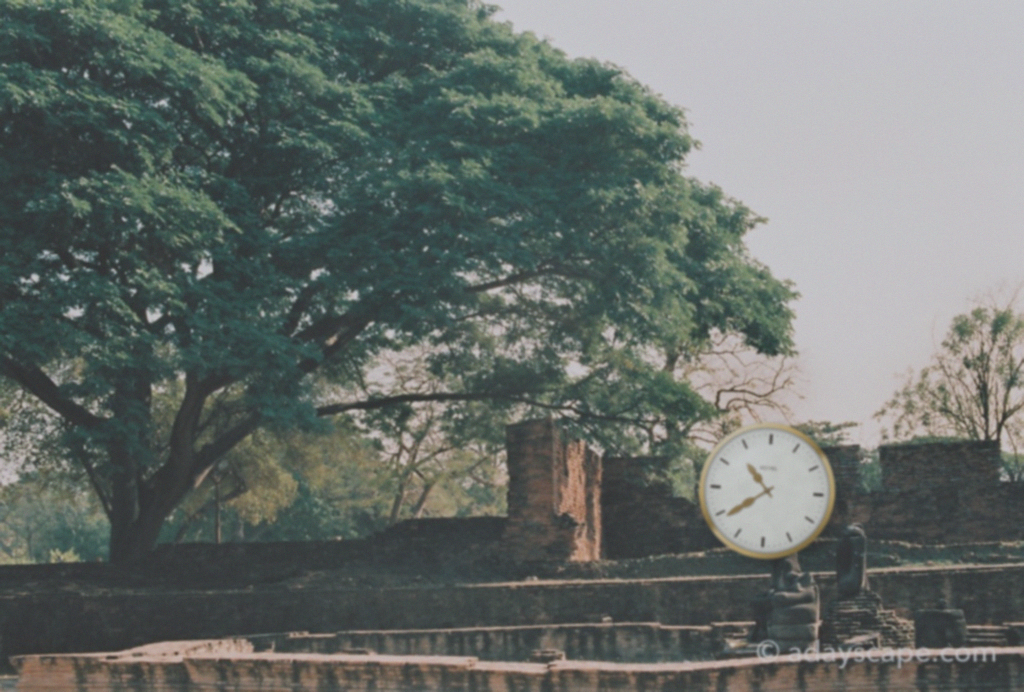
10,39
